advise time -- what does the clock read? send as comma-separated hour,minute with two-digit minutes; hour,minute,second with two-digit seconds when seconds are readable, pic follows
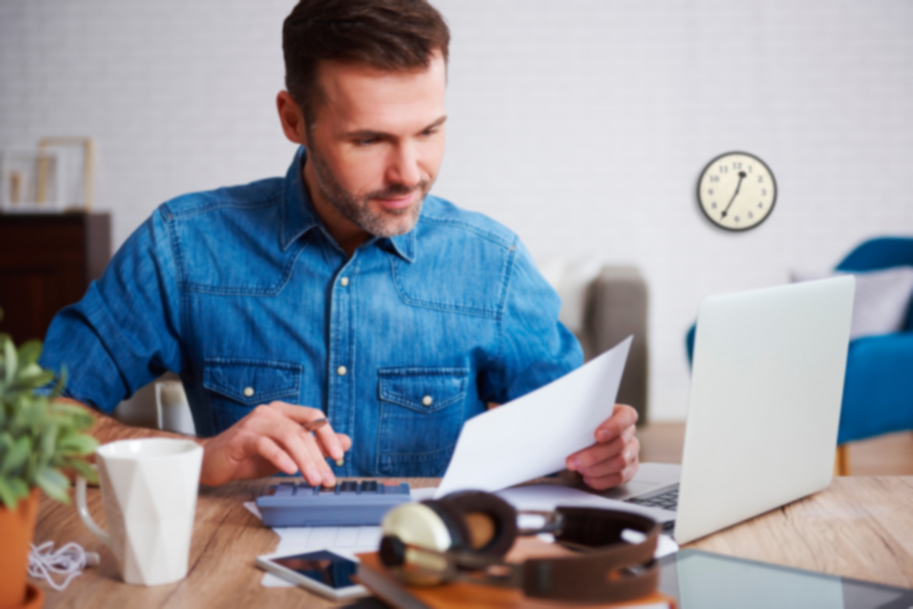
12,35
